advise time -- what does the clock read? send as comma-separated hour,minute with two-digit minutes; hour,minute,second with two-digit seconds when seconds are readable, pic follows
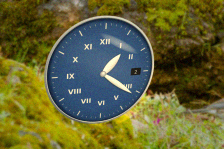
1,21
